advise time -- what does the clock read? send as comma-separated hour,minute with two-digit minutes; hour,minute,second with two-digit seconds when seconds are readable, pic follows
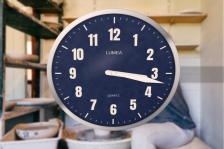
3,17
